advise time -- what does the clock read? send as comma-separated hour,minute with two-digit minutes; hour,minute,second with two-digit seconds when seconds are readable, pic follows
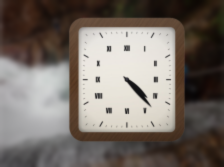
4,23
